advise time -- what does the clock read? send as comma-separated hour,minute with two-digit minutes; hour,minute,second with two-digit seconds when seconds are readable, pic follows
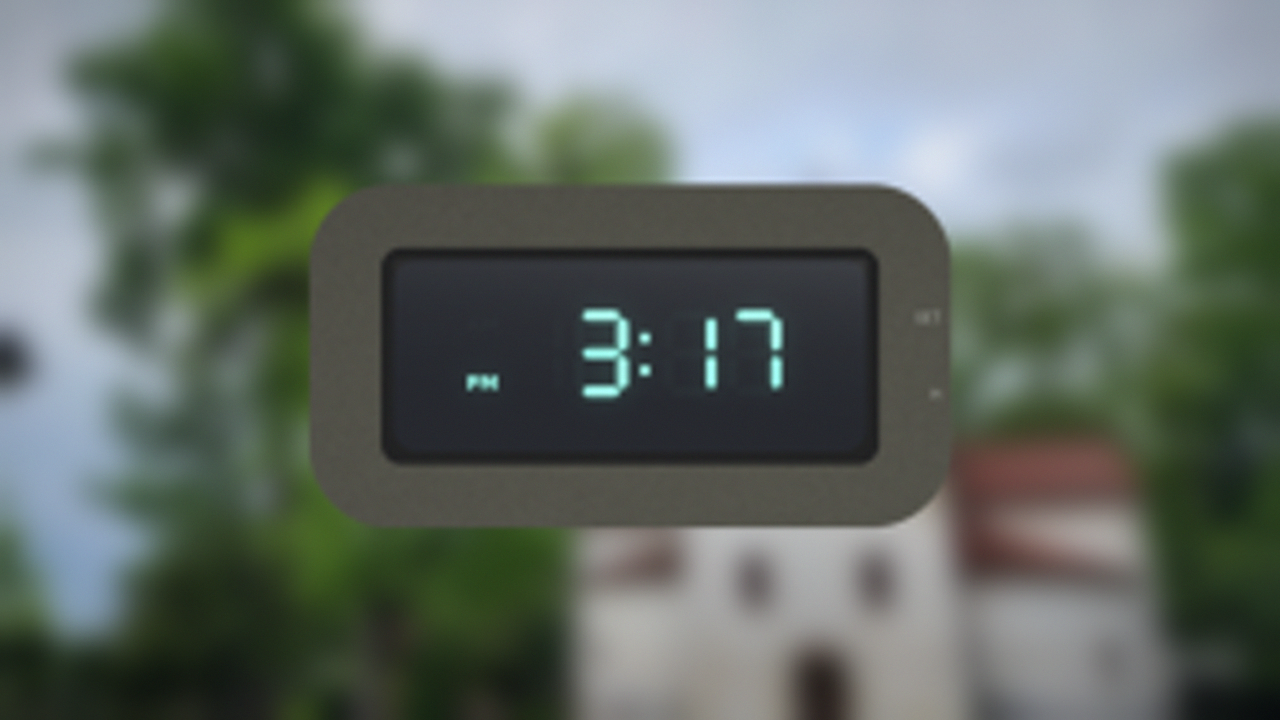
3,17
